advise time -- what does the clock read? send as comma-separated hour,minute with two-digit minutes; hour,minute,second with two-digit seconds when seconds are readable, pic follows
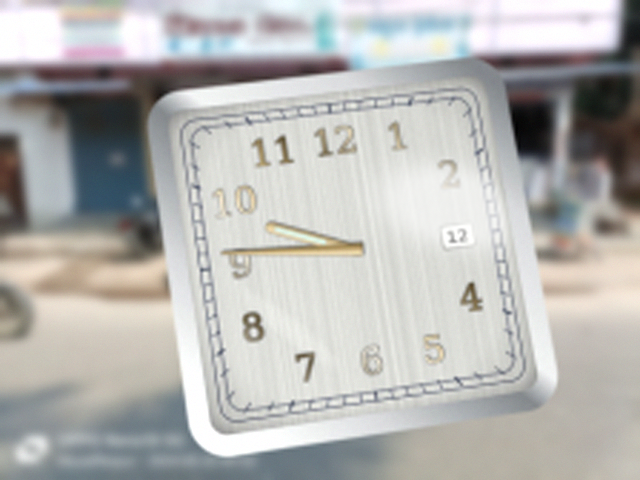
9,46
